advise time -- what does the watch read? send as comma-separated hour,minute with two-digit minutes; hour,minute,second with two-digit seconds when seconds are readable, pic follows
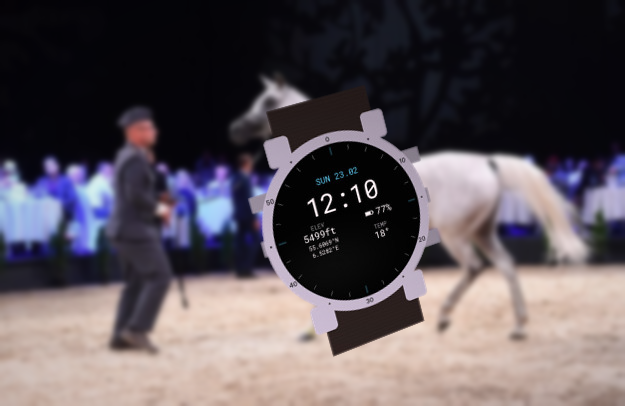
12,10
